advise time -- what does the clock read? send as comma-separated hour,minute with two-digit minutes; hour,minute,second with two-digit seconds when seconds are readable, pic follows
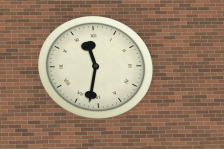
11,32
